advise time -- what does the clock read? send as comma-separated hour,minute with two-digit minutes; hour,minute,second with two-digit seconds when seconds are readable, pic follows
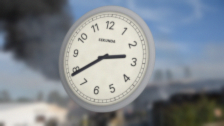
2,39
